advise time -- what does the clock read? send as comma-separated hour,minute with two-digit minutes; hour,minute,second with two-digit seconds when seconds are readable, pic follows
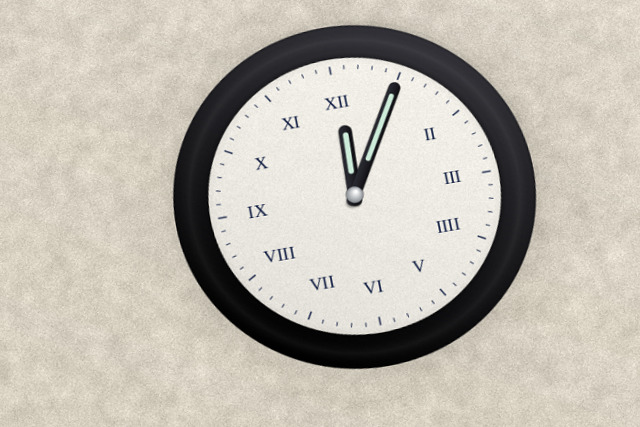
12,05
